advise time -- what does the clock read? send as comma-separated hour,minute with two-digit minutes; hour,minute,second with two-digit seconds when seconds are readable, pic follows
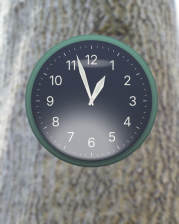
12,57
